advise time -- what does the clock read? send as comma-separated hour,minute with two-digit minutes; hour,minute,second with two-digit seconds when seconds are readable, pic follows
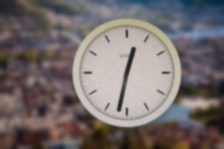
12,32
